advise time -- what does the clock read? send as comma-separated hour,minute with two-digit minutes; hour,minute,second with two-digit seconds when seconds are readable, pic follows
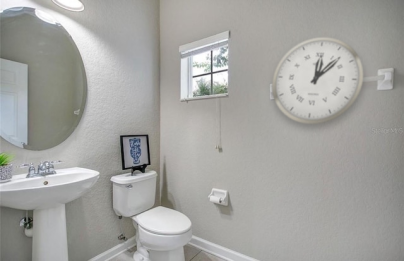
12,07
